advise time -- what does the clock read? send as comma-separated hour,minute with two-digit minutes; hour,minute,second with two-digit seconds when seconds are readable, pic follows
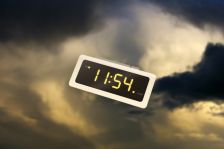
11,54
